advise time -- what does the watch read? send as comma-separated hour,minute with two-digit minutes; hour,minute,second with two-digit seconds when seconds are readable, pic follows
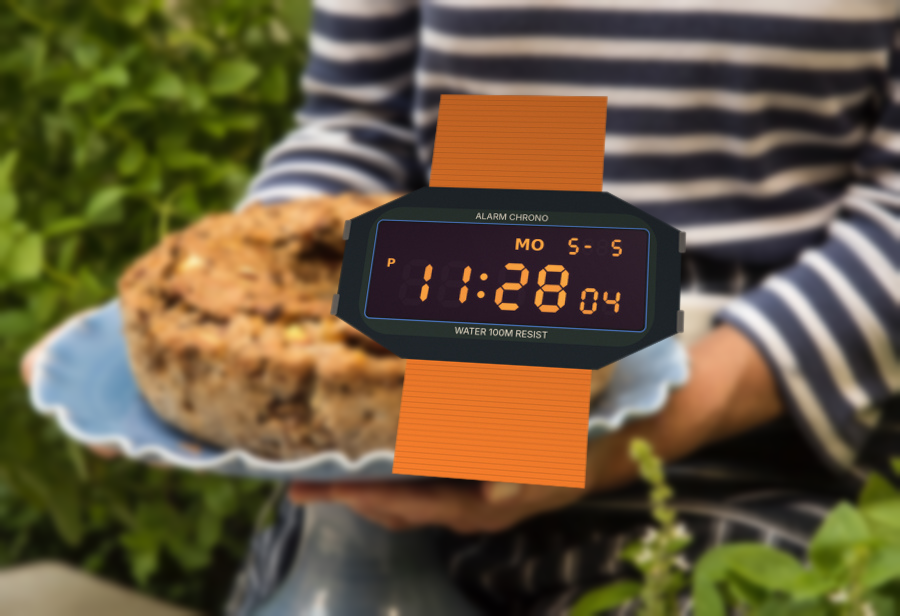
11,28,04
